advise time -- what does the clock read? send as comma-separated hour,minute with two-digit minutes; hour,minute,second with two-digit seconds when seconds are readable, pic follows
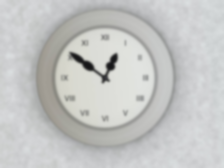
12,51
